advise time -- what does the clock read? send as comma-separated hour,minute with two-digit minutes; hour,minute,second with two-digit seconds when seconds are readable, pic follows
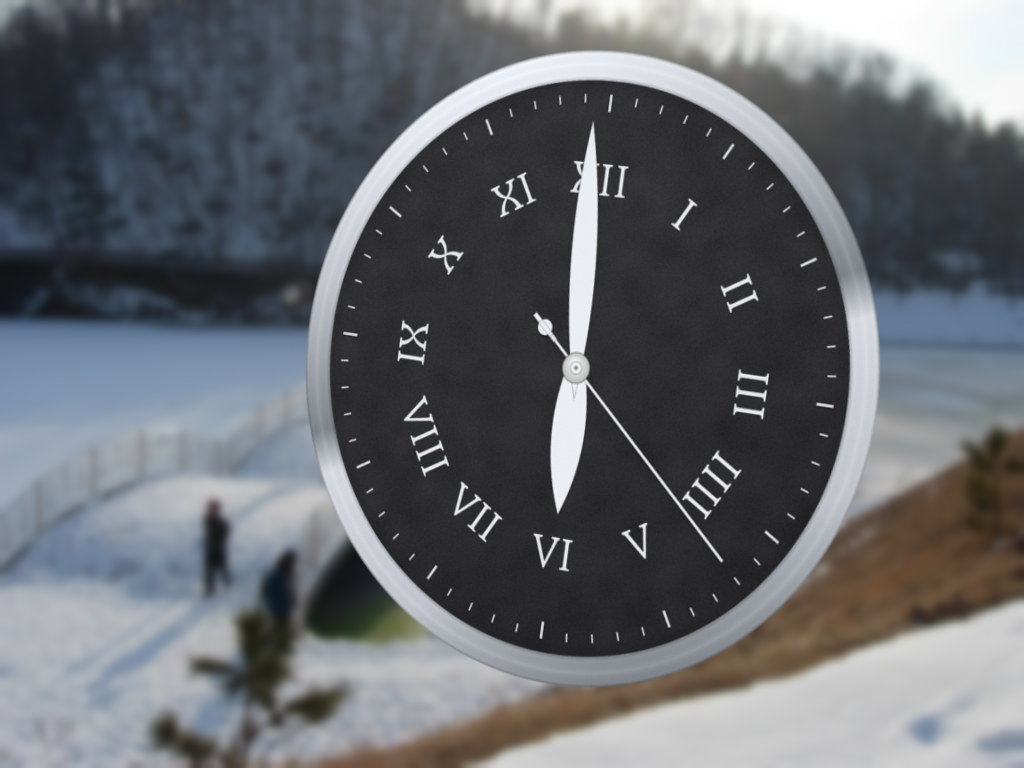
5,59,22
